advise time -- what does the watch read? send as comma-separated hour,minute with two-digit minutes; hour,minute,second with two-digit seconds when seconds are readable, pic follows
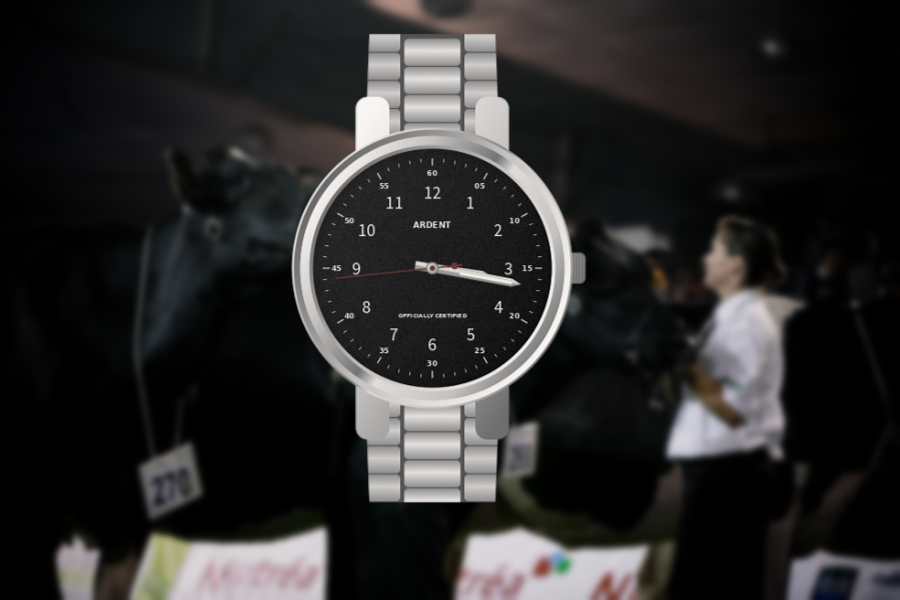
3,16,44
